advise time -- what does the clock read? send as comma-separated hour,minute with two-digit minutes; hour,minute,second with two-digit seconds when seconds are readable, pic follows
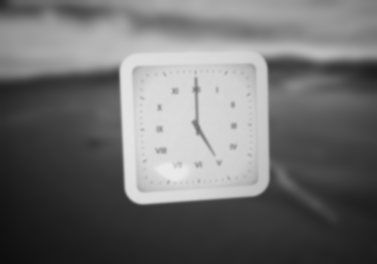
5,00
